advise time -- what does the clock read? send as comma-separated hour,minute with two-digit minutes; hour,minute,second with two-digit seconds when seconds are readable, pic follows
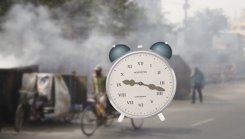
9,18
